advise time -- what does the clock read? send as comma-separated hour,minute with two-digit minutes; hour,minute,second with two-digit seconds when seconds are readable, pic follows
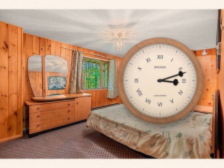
3,12
